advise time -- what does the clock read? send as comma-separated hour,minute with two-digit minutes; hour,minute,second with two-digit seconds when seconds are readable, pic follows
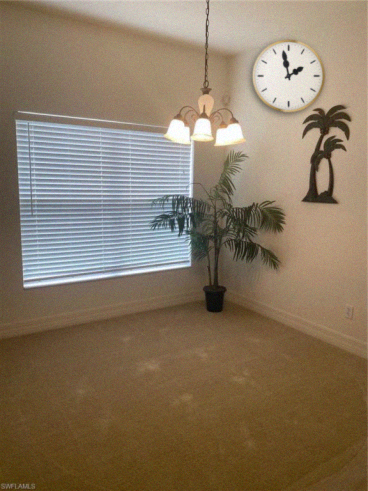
1,58
